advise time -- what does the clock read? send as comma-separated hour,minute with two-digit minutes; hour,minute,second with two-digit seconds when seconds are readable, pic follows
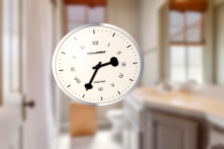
2,35
